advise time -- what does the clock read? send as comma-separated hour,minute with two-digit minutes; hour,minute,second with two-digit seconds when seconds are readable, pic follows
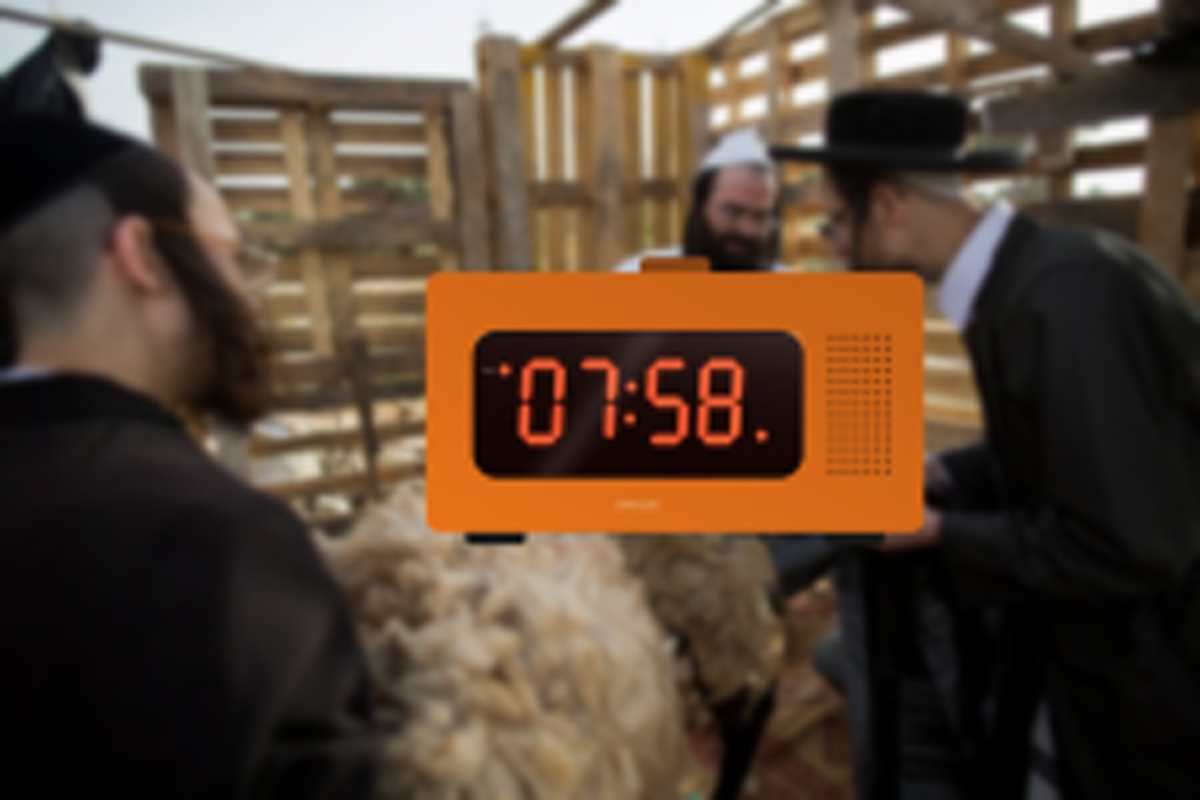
7,58
